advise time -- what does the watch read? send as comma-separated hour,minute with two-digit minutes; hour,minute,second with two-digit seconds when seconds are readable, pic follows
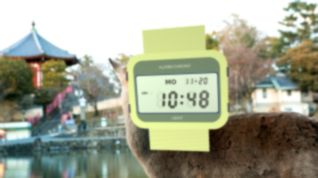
10,48
